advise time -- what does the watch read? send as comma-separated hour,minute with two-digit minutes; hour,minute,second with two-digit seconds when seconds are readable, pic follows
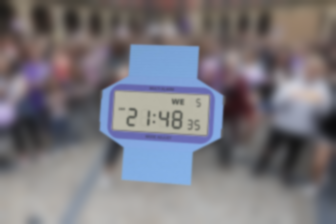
21,48
